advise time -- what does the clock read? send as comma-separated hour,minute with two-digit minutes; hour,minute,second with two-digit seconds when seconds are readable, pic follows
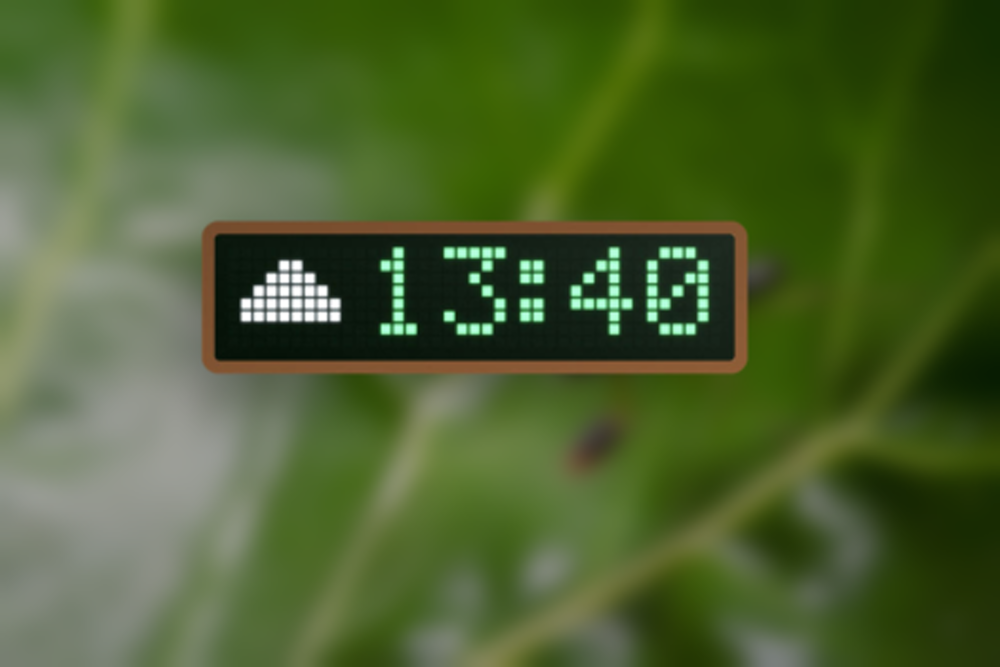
13,40
